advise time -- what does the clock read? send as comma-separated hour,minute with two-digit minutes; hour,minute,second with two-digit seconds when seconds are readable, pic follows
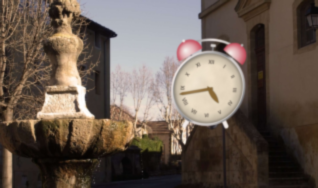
4,43
